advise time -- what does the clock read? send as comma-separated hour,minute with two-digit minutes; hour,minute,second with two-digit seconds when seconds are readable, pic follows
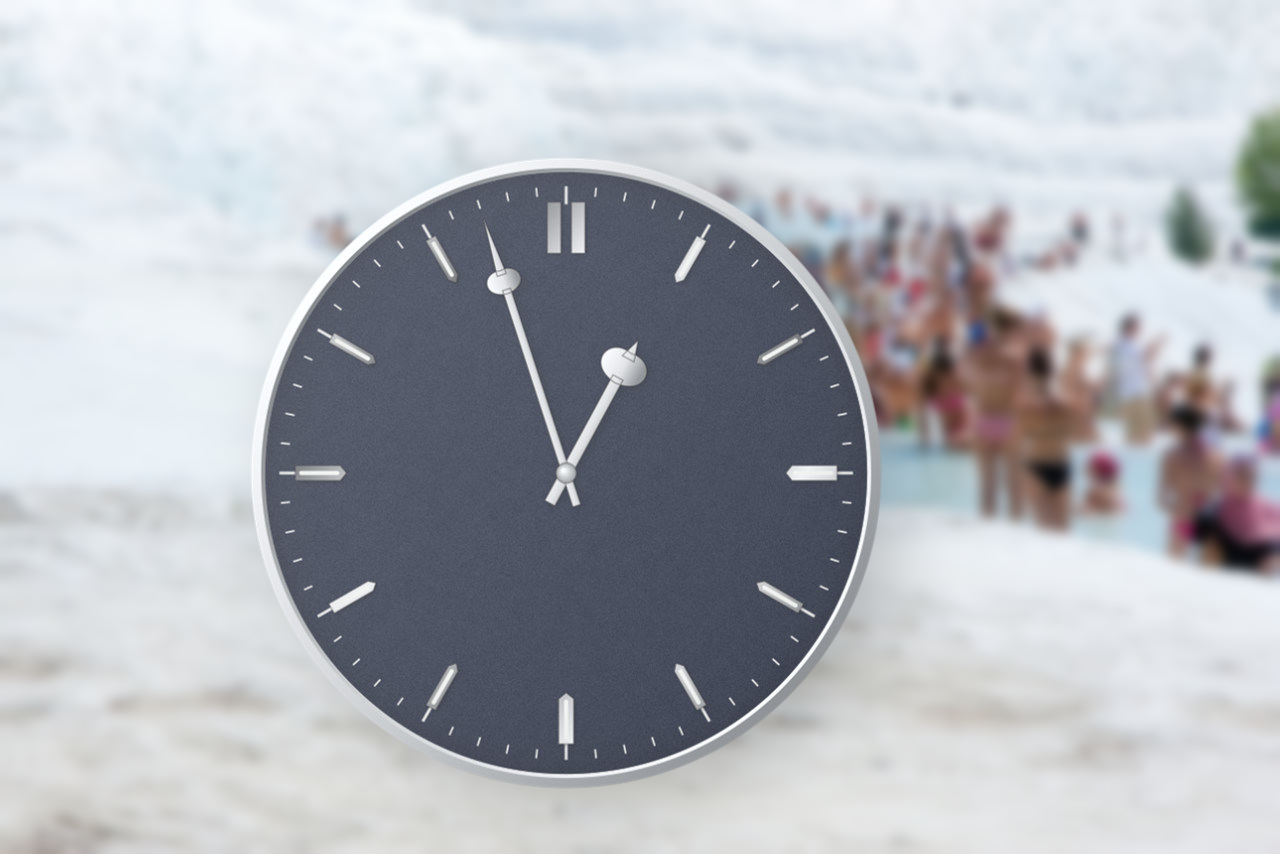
12,57
